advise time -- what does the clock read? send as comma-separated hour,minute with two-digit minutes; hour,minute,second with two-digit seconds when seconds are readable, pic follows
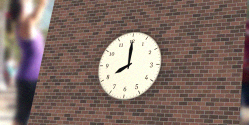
8,00
